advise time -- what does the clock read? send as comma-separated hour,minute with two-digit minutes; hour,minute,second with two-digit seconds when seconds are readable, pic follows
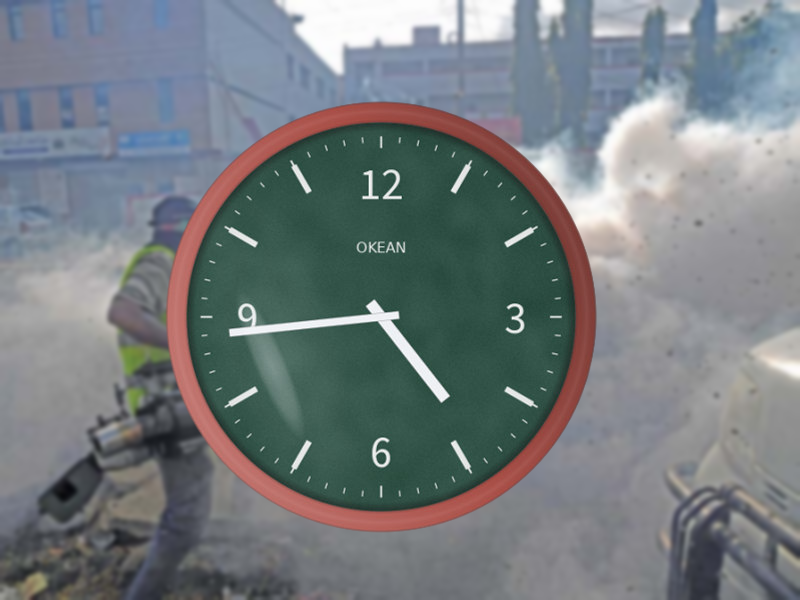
4,44
